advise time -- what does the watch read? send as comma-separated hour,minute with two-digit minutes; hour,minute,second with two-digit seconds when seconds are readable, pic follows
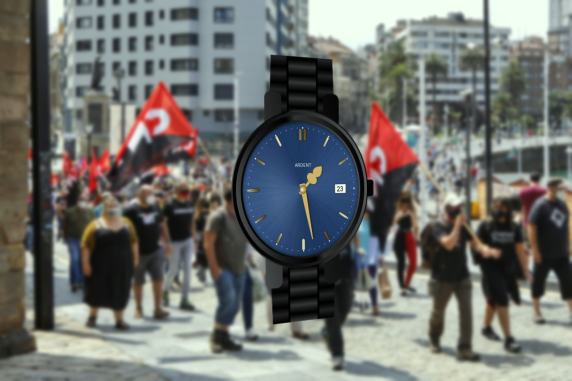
1,28
